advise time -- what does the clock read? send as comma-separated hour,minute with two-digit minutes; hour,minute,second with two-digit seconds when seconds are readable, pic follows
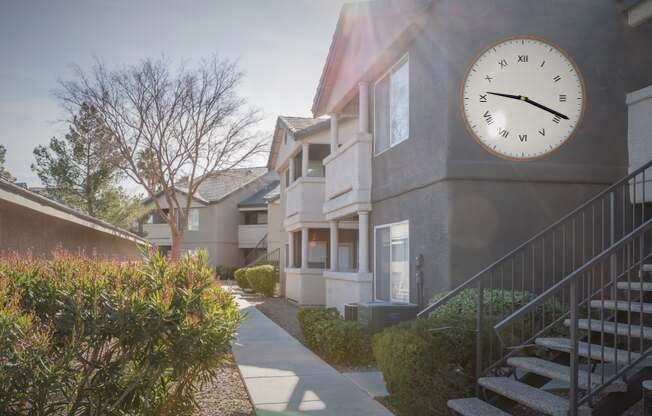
9,19
